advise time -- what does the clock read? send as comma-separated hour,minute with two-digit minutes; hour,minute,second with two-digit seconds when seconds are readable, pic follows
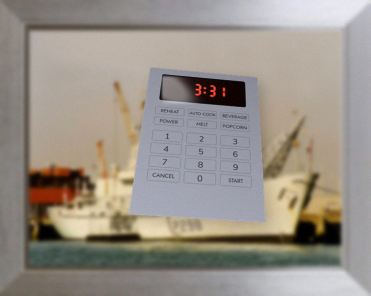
3,31
